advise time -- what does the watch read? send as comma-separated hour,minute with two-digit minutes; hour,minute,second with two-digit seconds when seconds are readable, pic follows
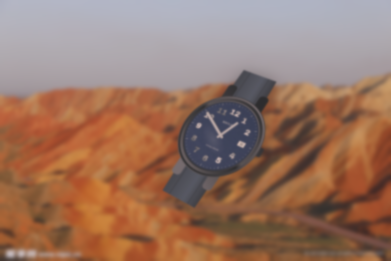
12,50
